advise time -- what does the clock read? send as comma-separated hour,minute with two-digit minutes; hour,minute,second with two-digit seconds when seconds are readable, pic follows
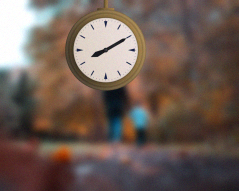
8,10
